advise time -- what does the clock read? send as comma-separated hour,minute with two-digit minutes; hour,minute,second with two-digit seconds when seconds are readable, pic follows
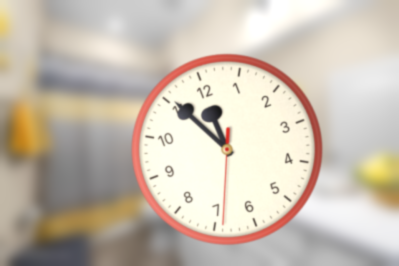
11,55,34
